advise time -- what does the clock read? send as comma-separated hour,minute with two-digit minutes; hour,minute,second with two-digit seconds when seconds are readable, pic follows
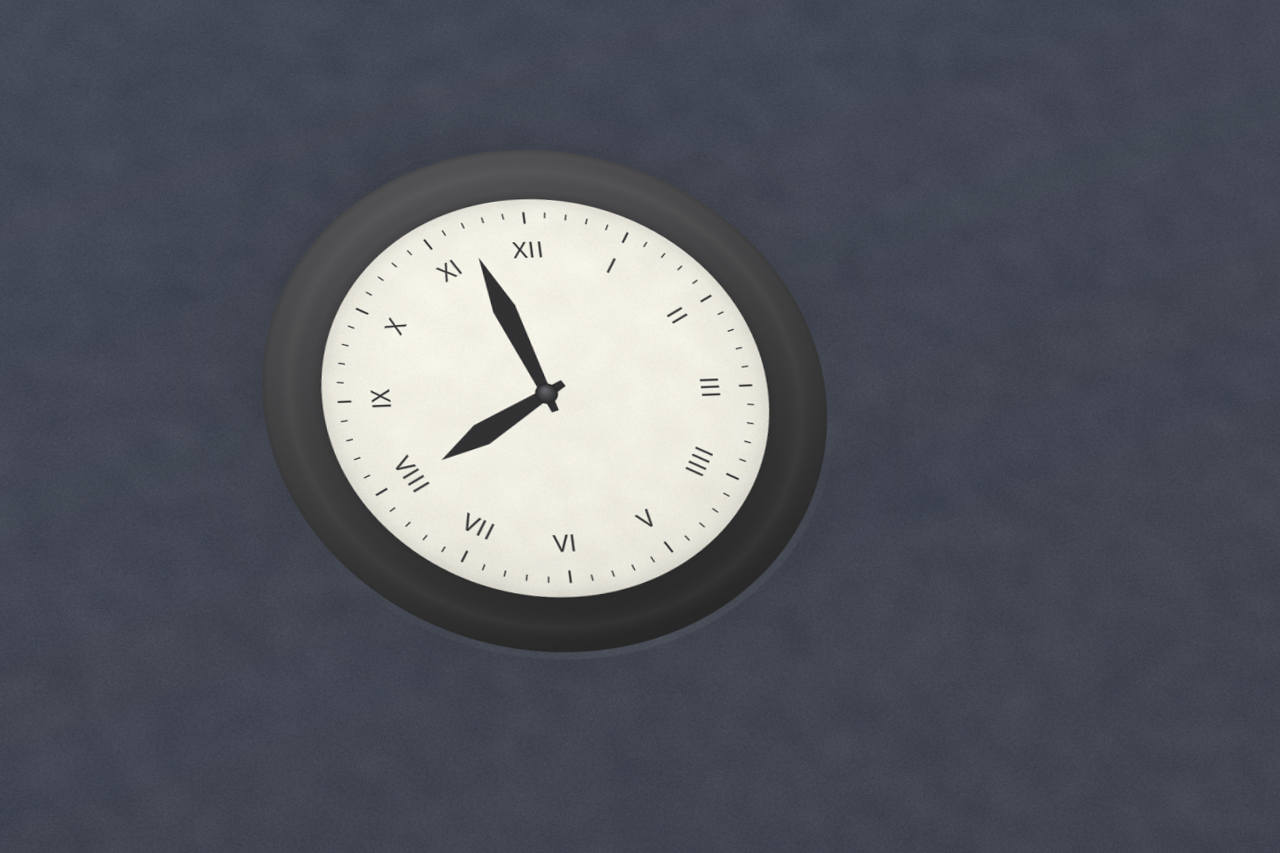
7,57
